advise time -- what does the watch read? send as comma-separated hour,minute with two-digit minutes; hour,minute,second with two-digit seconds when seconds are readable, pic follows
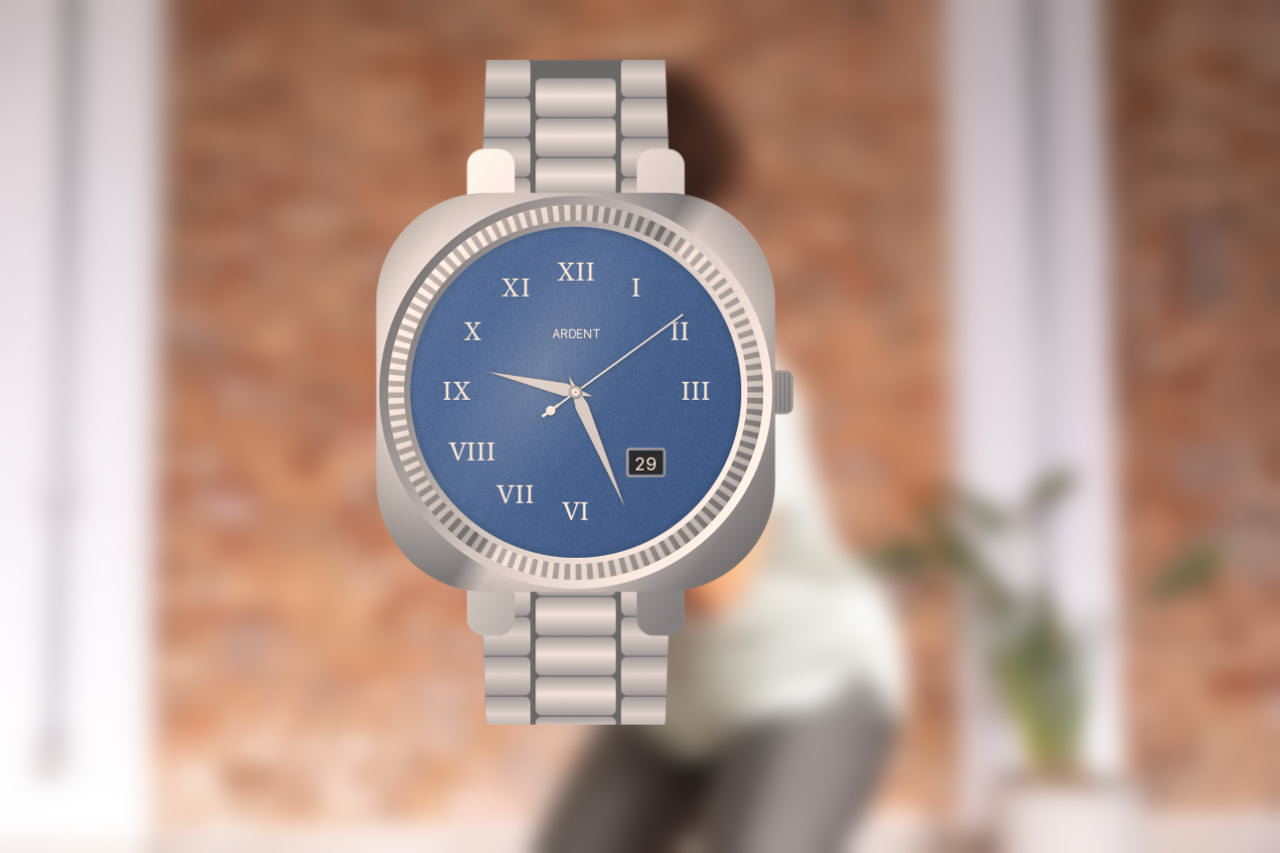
9,26,09
